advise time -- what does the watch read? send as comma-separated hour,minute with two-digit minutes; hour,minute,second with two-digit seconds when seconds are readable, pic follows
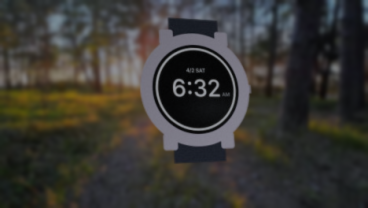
6,32
